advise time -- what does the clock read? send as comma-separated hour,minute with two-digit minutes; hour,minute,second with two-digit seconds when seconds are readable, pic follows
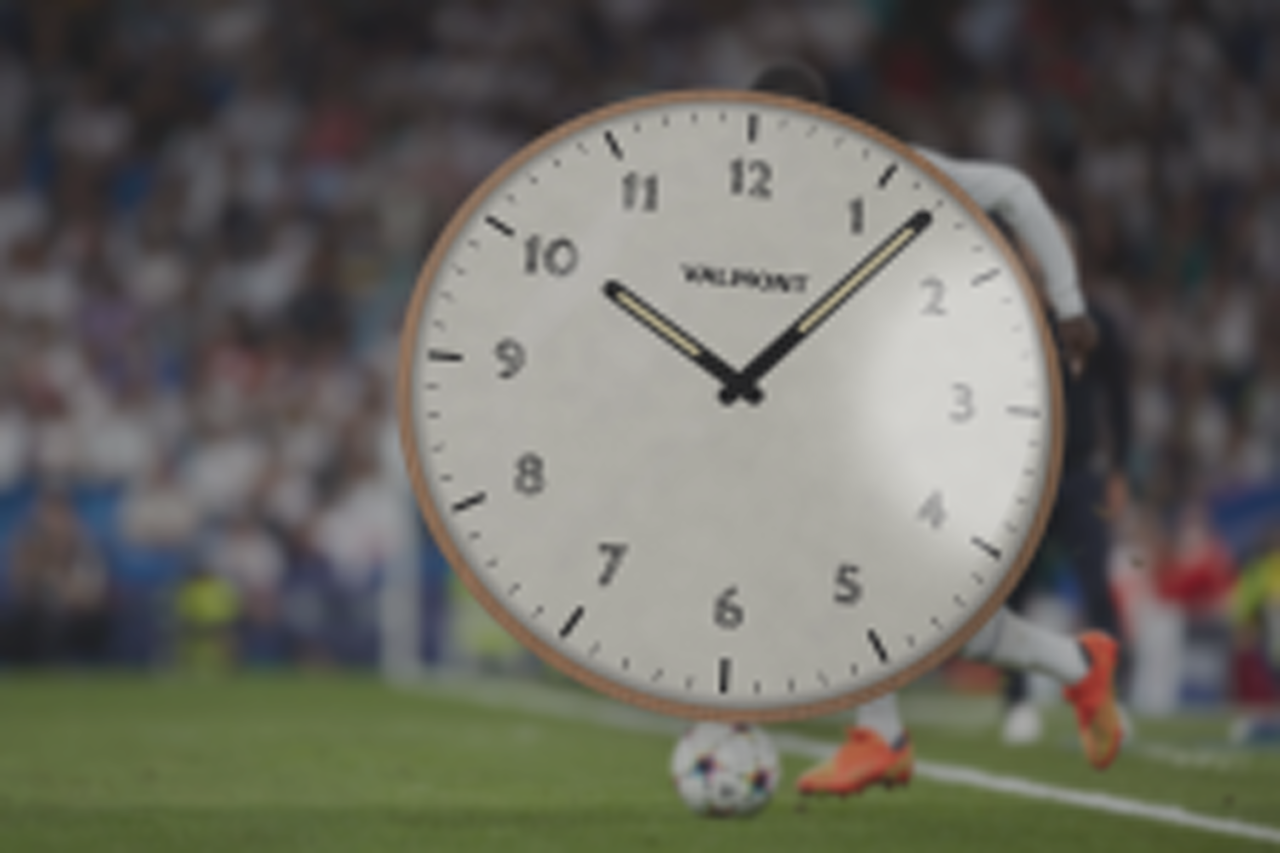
10,07
